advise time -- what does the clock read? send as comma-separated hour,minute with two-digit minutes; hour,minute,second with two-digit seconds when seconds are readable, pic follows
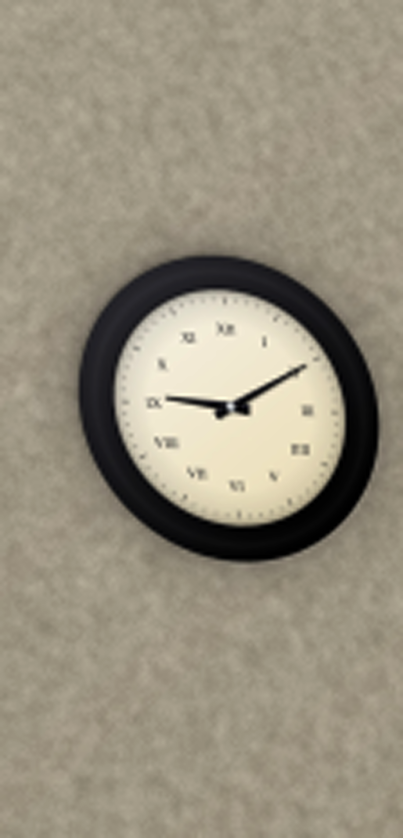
9,10
